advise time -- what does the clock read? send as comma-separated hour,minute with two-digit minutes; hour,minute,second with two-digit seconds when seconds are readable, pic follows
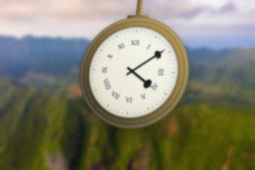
4,09
